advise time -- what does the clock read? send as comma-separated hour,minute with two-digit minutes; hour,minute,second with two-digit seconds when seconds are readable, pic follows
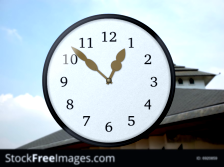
12,52
